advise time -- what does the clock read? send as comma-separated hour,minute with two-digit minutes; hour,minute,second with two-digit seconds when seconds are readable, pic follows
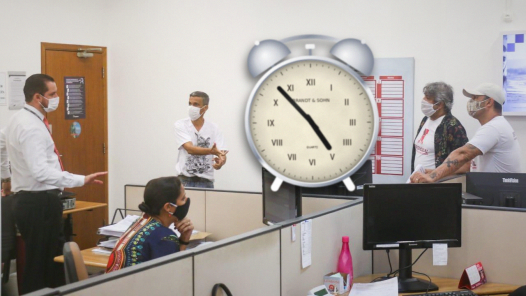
4,53
